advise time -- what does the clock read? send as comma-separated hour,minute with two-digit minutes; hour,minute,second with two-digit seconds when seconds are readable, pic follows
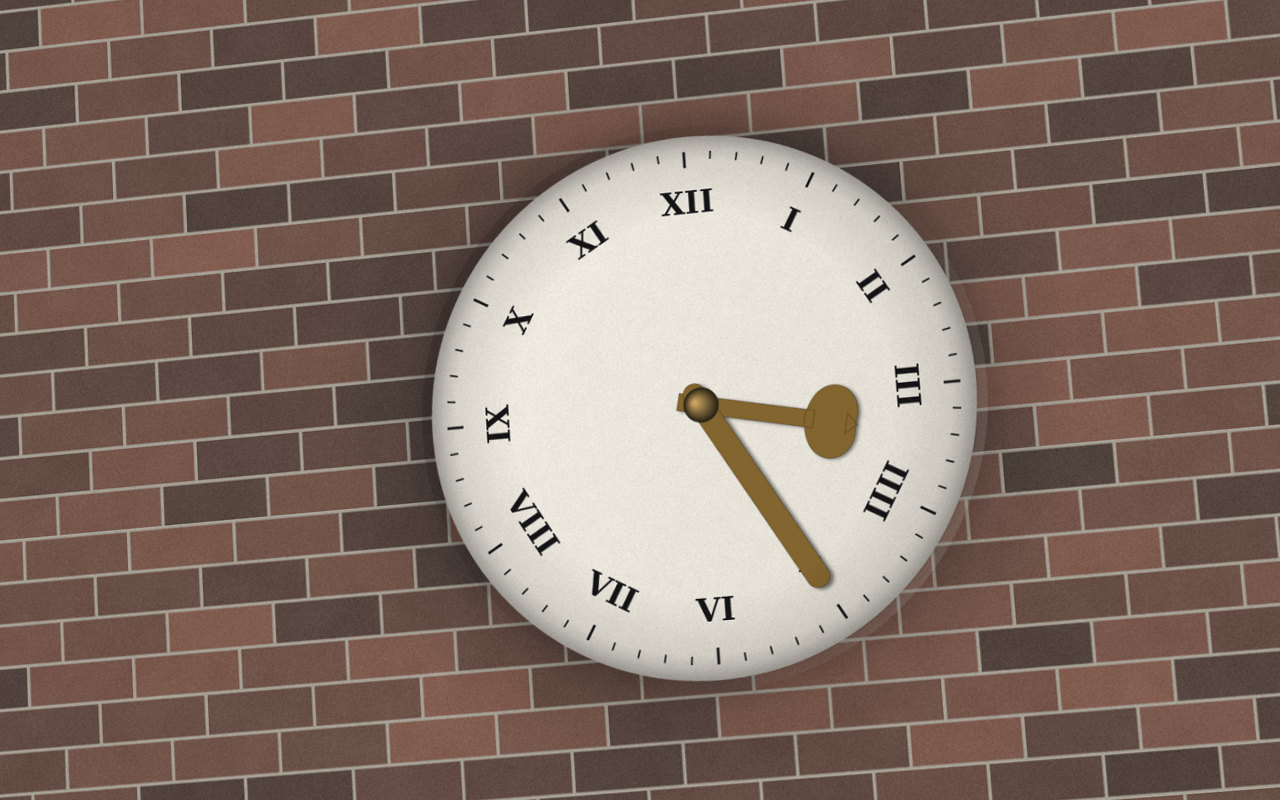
3,25
